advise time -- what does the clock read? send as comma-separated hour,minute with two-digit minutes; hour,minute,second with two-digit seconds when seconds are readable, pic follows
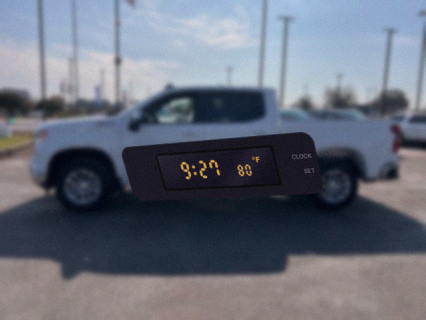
9,27
